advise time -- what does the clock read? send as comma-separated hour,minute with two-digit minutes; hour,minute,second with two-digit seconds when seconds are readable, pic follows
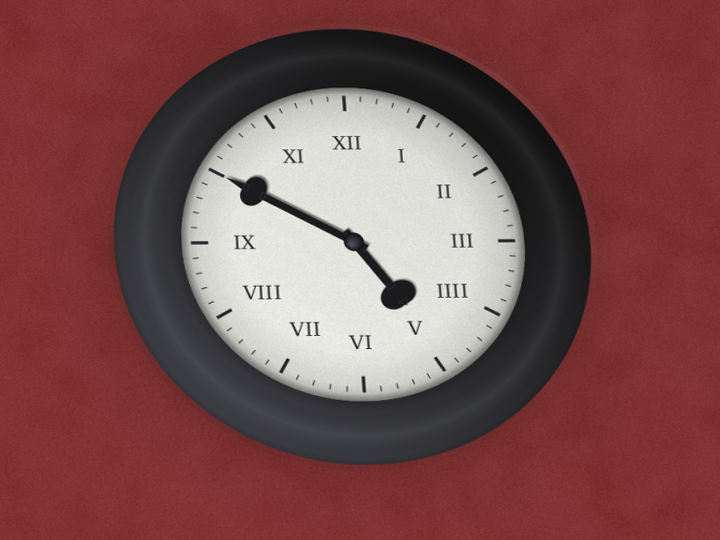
4,50
